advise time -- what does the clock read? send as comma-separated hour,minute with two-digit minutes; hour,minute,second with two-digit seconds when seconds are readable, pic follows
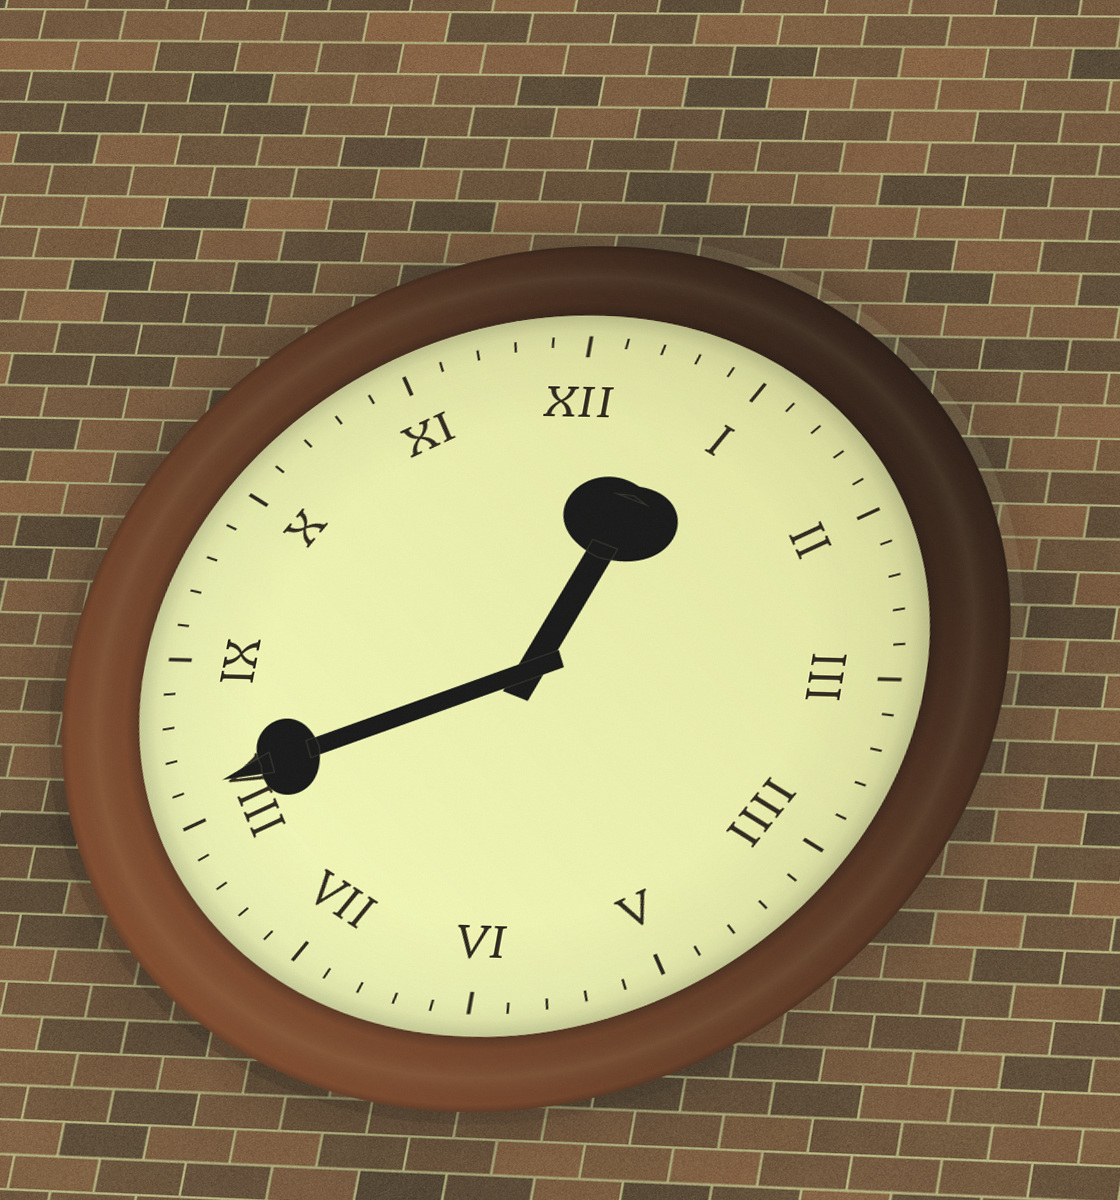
12,41
